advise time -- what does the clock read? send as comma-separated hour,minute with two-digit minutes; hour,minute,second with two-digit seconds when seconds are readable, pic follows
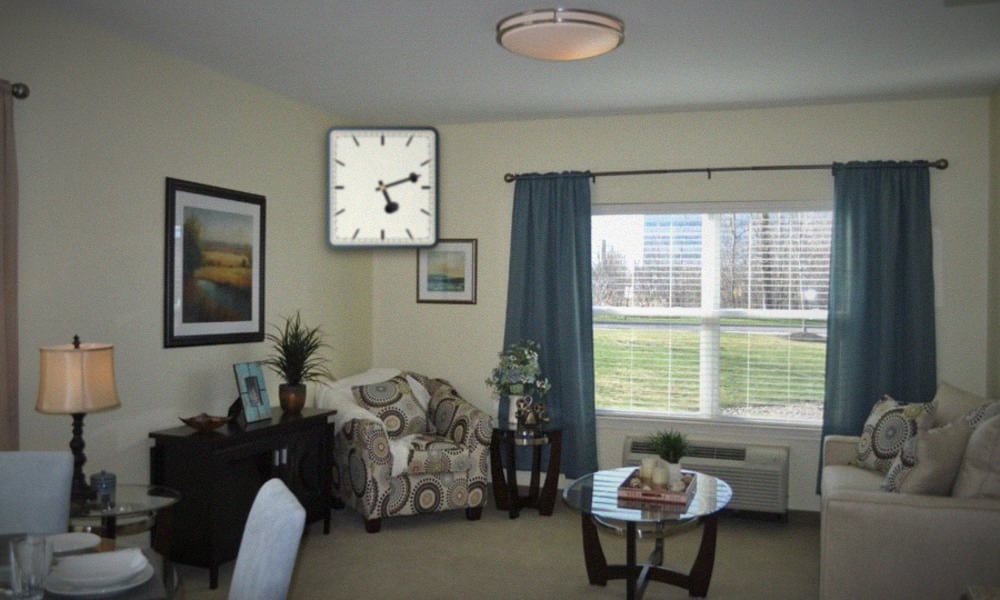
5,12
